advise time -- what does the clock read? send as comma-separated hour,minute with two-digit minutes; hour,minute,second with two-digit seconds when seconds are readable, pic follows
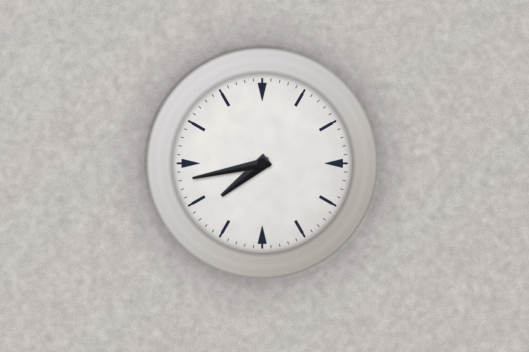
7,43
